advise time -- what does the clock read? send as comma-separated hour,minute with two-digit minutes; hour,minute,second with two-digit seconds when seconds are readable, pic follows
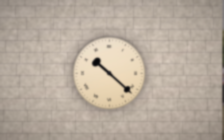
10,22
